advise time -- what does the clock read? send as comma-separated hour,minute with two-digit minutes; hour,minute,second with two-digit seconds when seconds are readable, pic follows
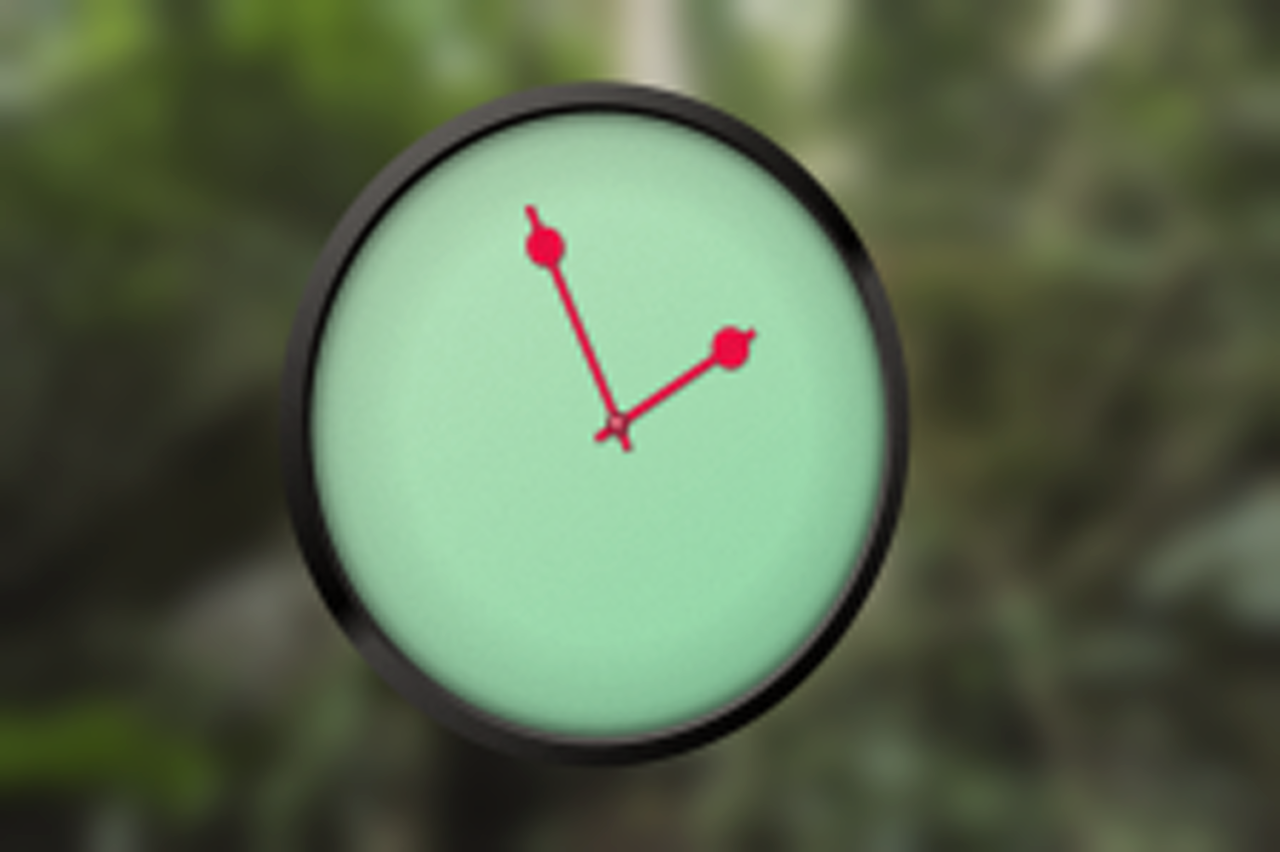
1,56
